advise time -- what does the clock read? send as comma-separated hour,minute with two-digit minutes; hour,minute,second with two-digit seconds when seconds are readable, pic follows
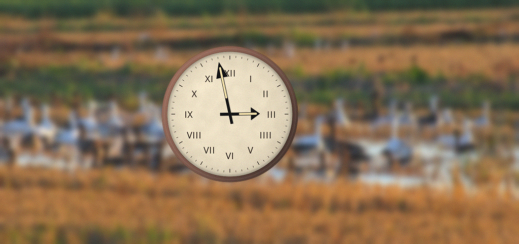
2,58
